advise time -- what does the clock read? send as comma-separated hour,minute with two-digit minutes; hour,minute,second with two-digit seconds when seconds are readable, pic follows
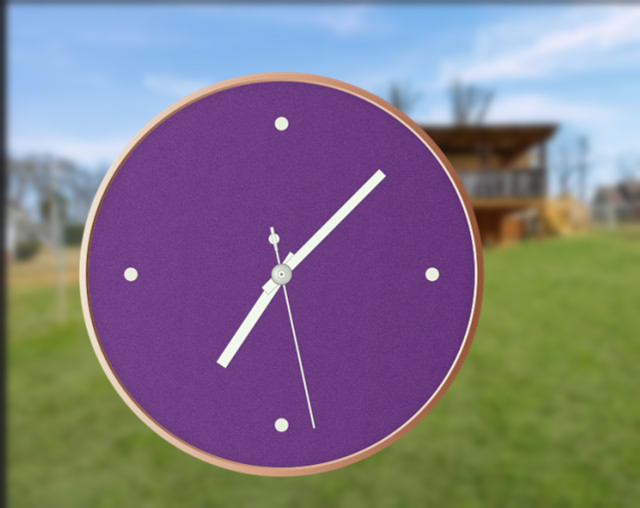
7,07,28
